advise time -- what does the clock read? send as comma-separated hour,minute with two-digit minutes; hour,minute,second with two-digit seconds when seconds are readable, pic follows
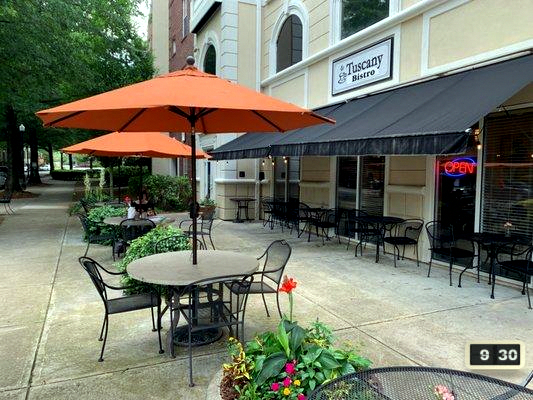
9,30
